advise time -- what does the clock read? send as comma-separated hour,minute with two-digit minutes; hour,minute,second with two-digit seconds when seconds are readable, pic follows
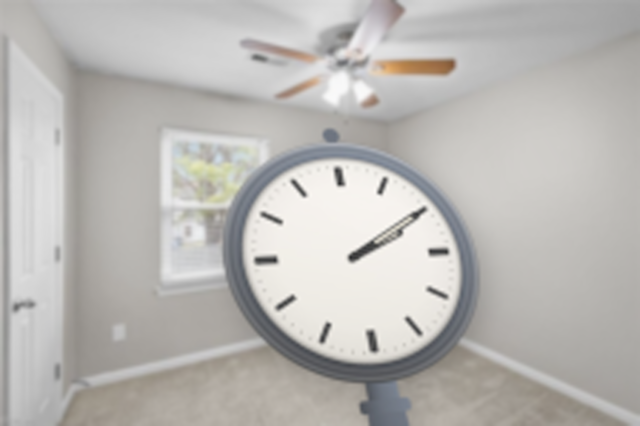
2,10
